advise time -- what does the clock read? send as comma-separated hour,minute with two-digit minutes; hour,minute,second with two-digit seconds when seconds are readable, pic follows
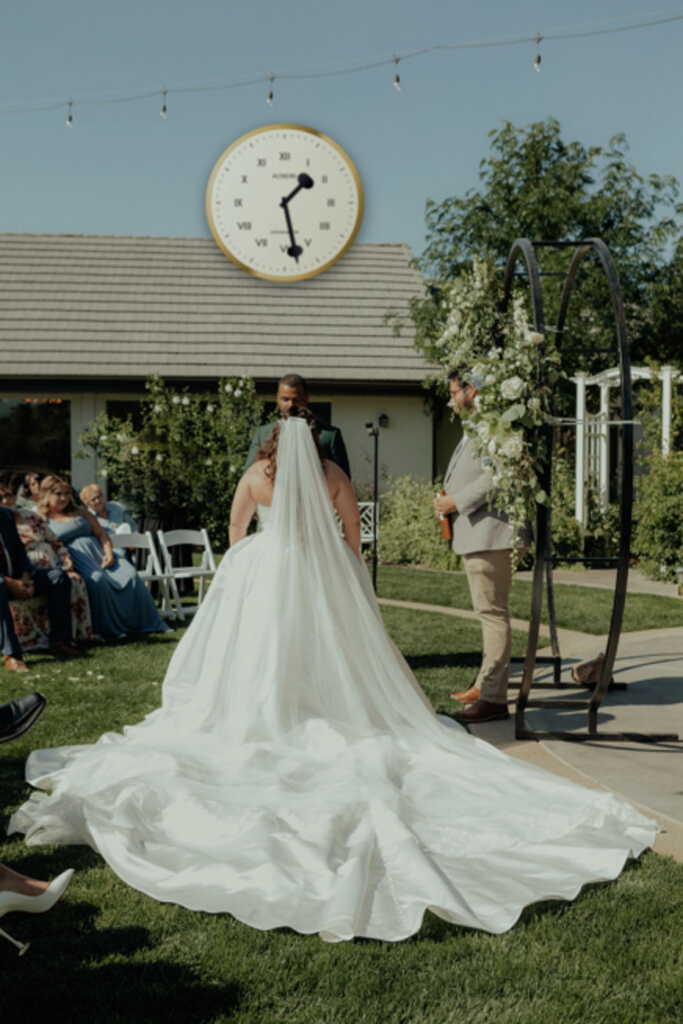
1,28
